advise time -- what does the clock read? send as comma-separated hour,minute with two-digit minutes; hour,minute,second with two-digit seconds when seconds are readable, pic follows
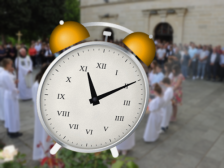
11,10
